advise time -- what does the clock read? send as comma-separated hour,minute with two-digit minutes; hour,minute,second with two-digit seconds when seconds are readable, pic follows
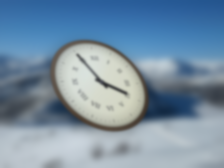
3,55
